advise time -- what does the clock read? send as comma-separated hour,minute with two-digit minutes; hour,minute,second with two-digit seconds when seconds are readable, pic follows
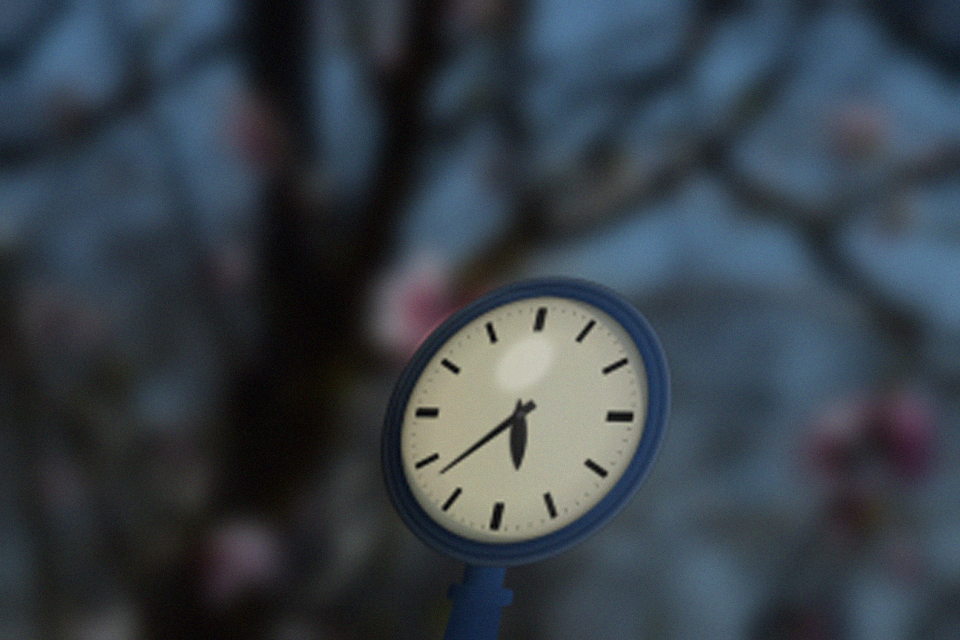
5,38
